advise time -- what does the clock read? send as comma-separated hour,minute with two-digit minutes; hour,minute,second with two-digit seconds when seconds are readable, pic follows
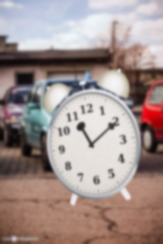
11,10
